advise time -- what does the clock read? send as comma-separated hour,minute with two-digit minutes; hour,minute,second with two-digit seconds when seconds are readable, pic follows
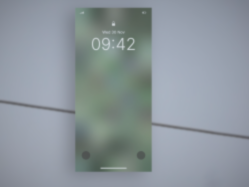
9,42
